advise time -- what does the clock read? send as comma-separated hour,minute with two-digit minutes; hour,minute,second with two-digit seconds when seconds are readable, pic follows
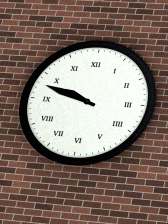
9,48
